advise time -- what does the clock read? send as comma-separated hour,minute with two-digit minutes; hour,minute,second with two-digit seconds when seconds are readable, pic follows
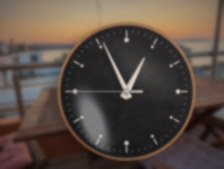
12,55,45
